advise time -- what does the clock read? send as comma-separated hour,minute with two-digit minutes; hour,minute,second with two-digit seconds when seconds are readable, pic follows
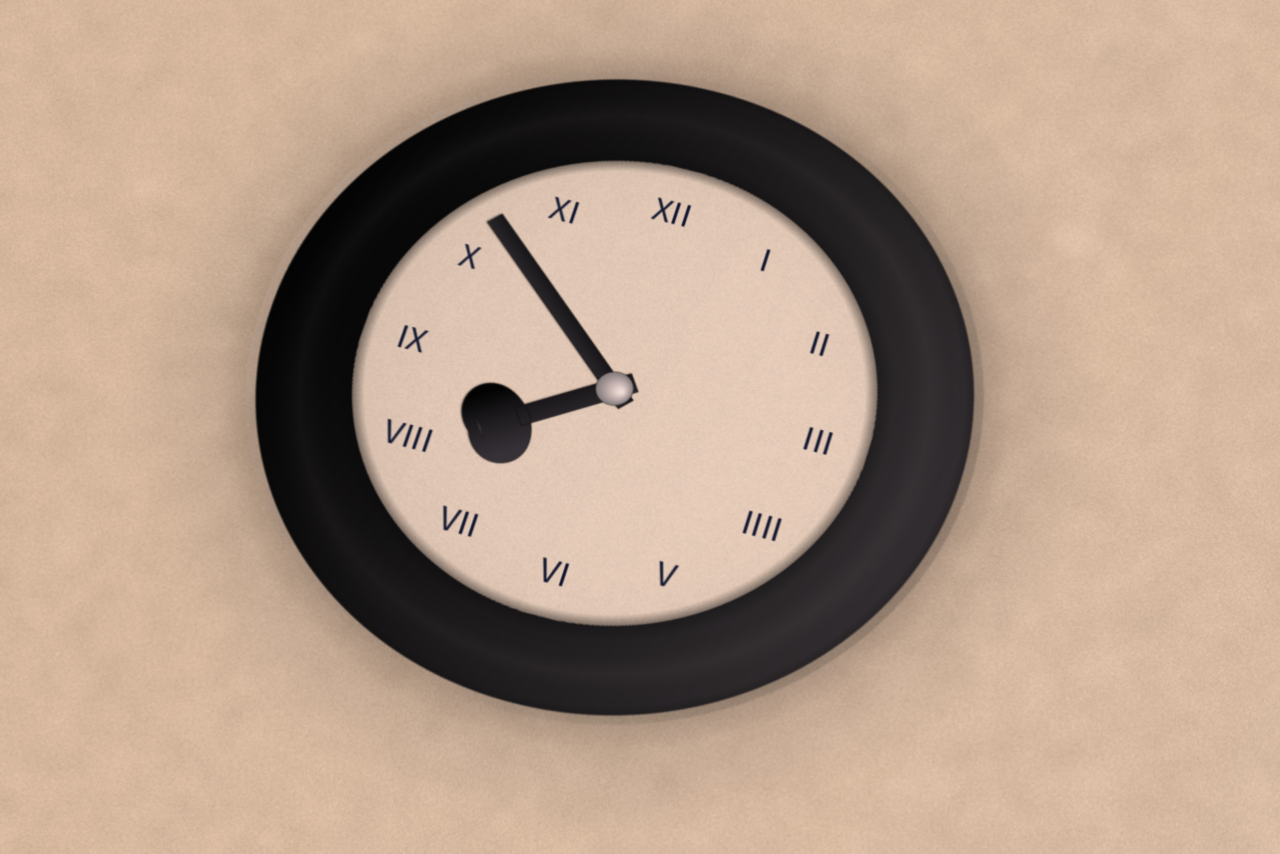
7,52
